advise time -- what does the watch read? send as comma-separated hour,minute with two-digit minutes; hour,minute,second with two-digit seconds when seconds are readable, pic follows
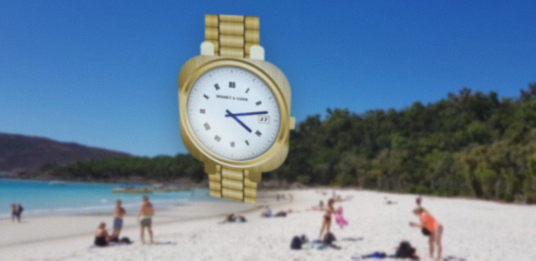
4,13
